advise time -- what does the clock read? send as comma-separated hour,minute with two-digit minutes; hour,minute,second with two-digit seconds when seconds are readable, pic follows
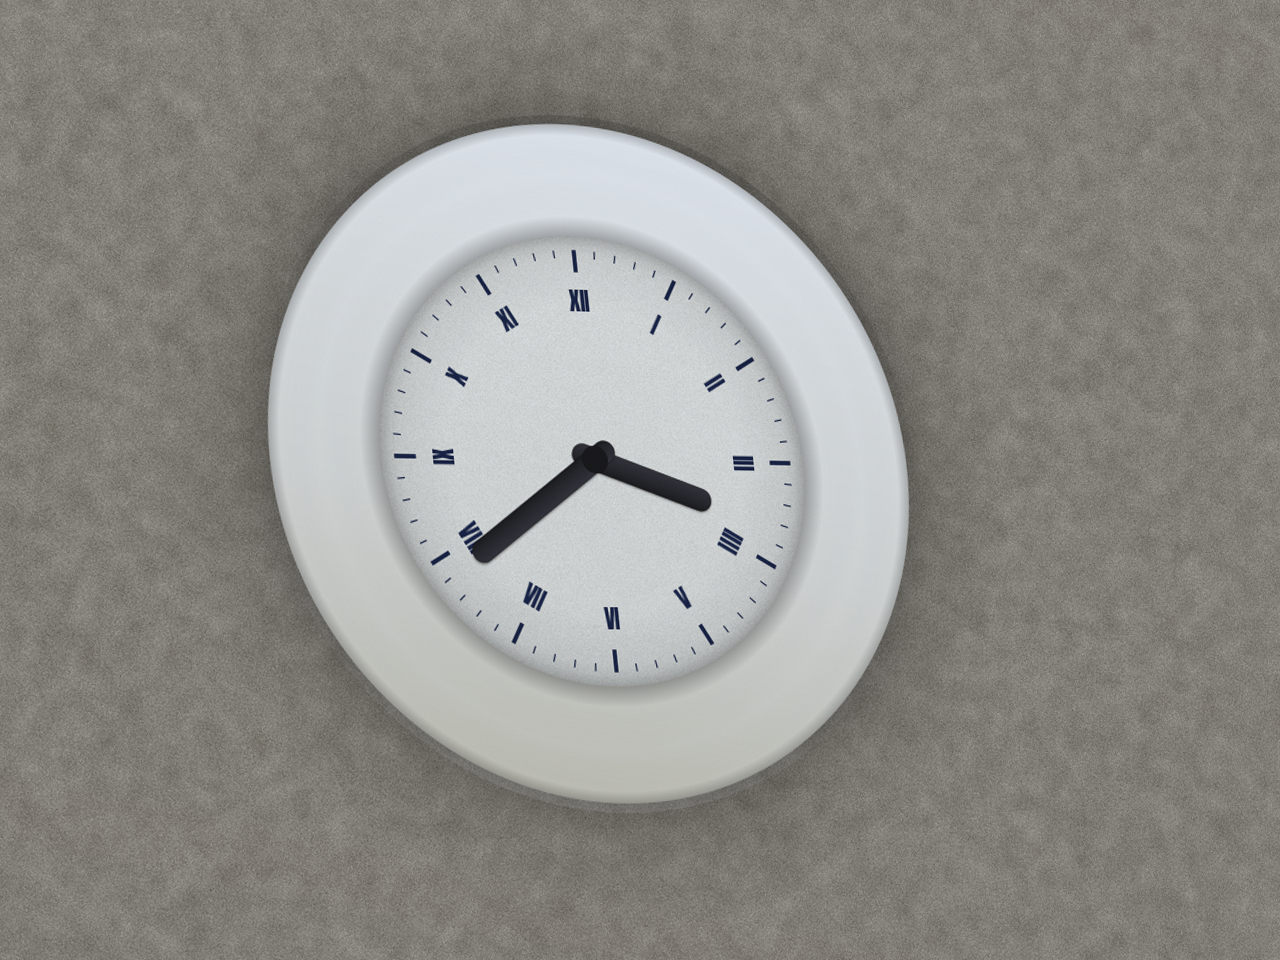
3,39
